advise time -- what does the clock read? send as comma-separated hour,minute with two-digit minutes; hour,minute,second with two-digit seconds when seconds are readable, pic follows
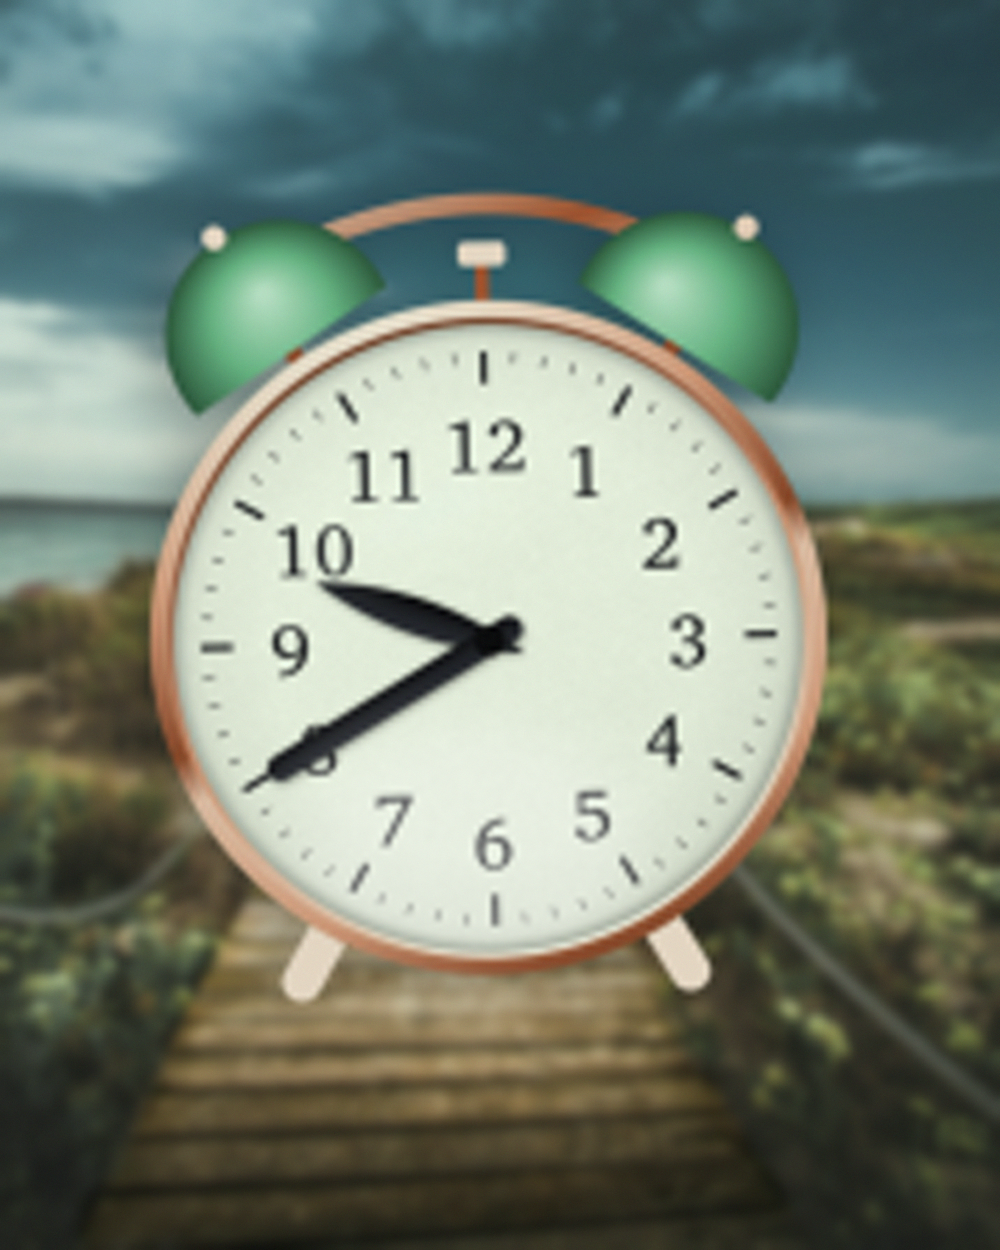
9,40
